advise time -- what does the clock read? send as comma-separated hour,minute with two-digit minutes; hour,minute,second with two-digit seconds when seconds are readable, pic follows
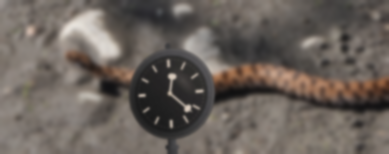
12,22
